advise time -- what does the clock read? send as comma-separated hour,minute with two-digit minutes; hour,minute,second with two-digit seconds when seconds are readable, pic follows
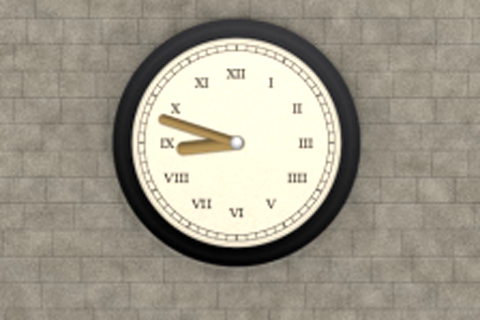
8,48
